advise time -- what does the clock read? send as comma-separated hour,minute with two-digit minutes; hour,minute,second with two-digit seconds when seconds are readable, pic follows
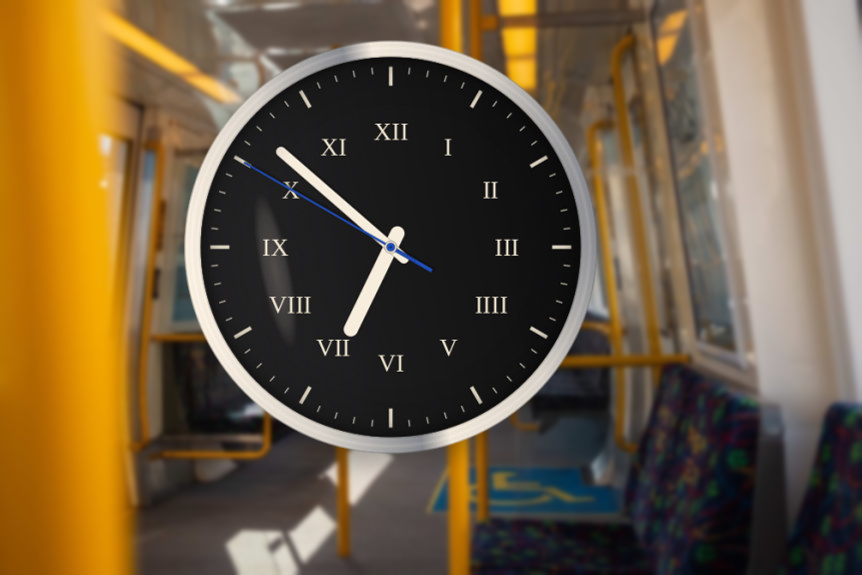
6,51,50
